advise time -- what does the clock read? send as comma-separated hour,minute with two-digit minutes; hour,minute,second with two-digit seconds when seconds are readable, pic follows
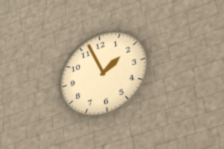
1,57
